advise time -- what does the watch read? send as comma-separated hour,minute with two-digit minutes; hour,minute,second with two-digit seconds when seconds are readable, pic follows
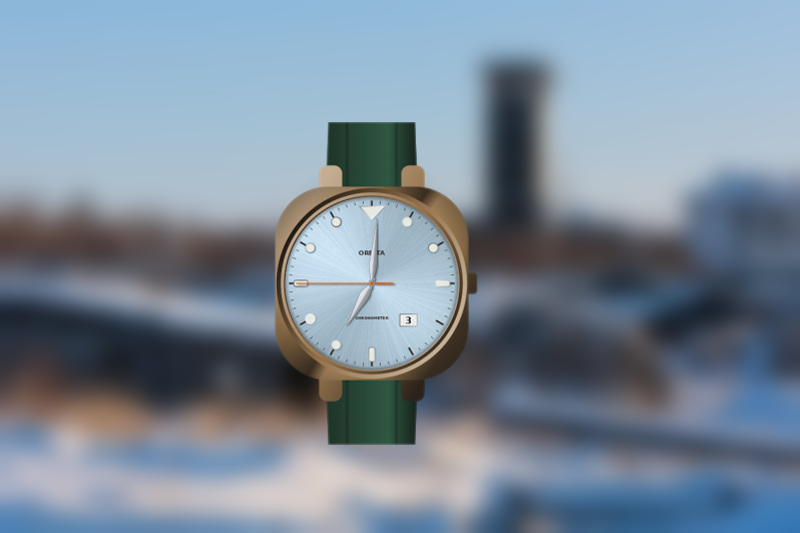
7,00,45
